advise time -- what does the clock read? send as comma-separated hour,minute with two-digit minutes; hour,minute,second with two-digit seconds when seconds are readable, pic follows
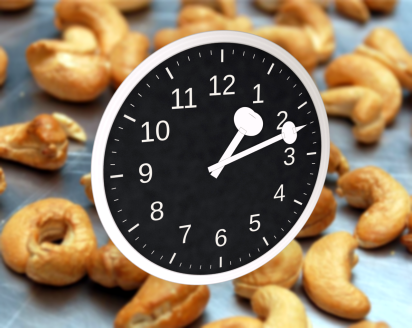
1,12
